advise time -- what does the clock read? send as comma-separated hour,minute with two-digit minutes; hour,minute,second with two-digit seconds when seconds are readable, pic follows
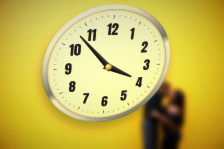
3,53
